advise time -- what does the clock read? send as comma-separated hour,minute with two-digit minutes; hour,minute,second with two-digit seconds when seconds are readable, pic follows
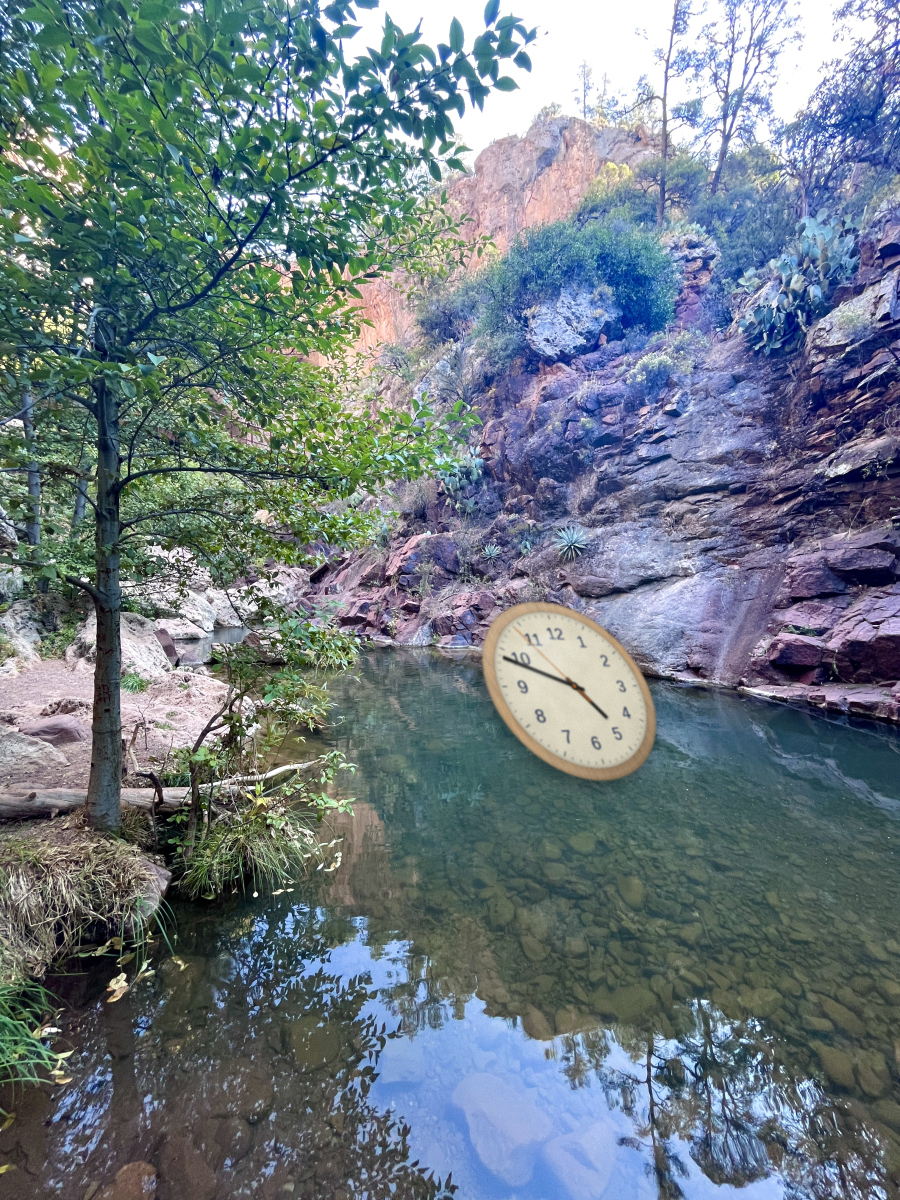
4,48,54
